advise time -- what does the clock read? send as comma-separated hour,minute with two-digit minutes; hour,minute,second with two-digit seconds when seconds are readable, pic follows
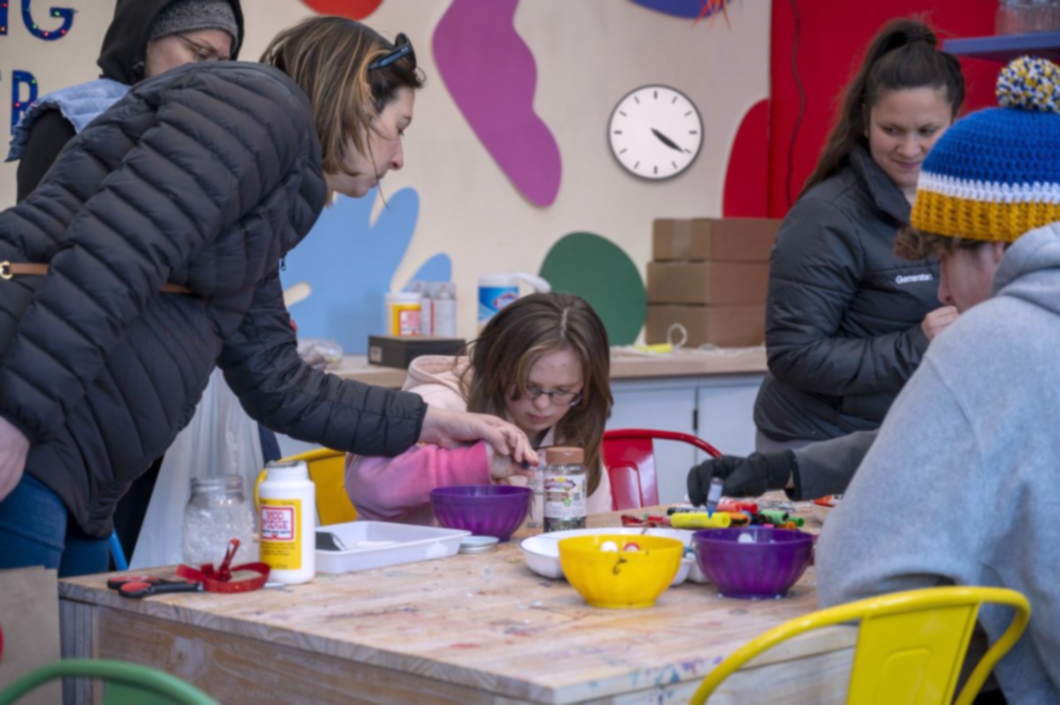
4,21
